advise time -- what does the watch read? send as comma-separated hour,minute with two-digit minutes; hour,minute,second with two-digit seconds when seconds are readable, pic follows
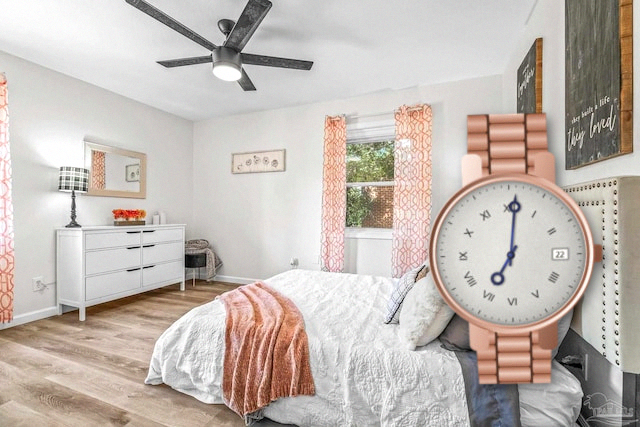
7,01
